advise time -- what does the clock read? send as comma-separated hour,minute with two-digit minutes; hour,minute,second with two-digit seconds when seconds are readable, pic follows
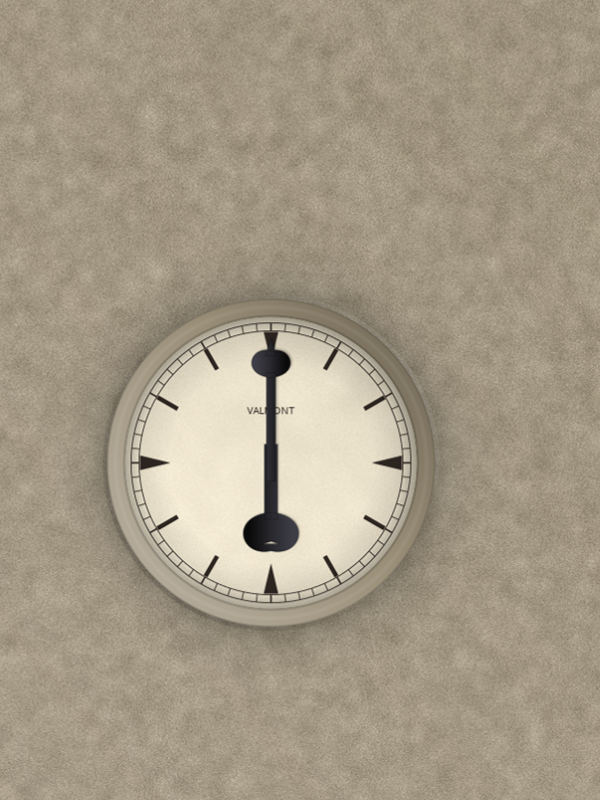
6,00
